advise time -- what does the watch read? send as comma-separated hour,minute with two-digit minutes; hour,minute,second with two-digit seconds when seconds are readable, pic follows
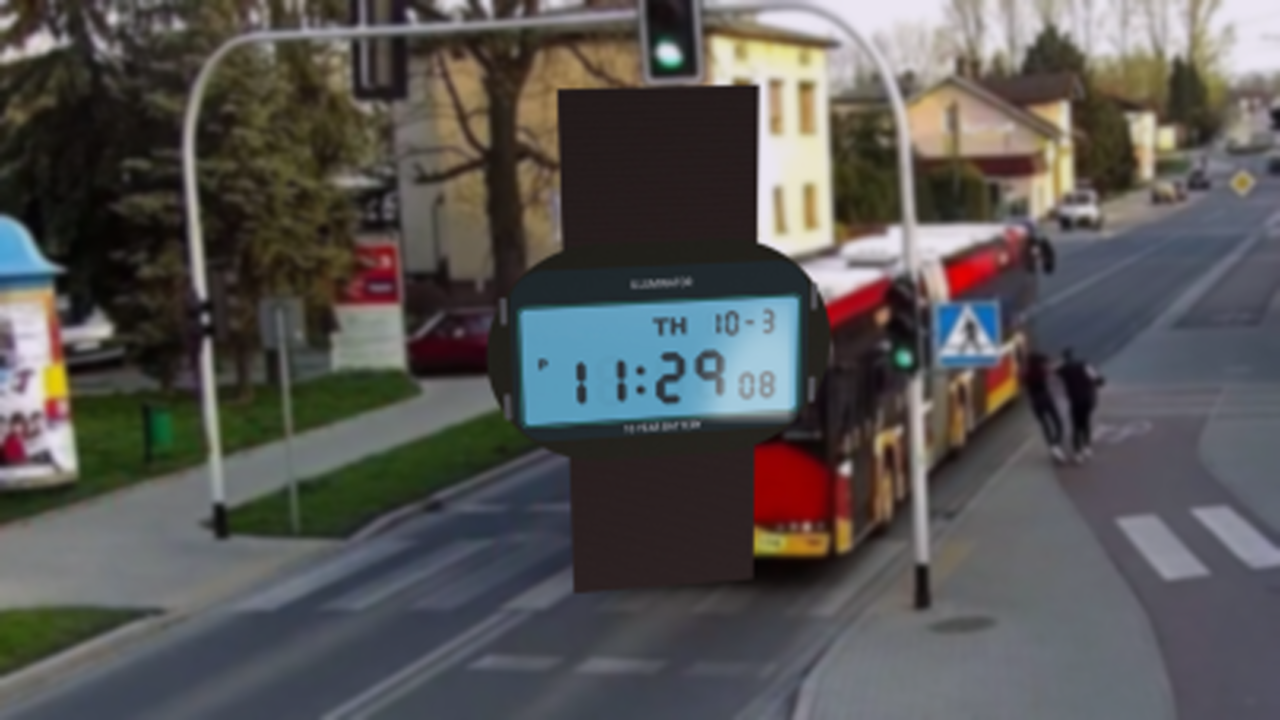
11,29,08
